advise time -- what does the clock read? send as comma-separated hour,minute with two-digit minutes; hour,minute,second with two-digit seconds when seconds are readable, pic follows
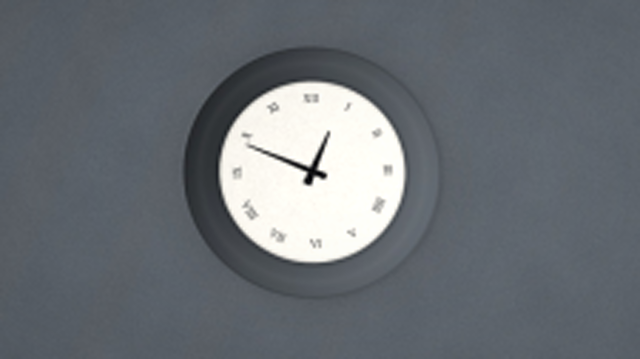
12,49
